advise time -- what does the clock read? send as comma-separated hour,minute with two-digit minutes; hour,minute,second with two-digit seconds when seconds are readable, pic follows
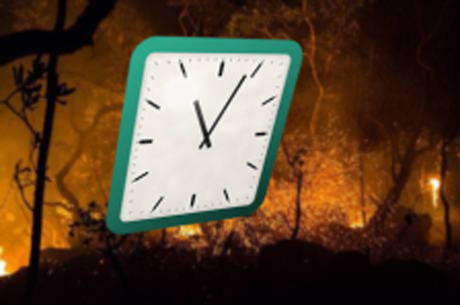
11,04
